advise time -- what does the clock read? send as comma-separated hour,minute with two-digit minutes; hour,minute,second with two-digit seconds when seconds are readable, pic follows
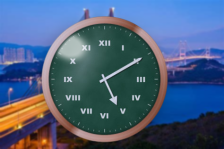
5,10
